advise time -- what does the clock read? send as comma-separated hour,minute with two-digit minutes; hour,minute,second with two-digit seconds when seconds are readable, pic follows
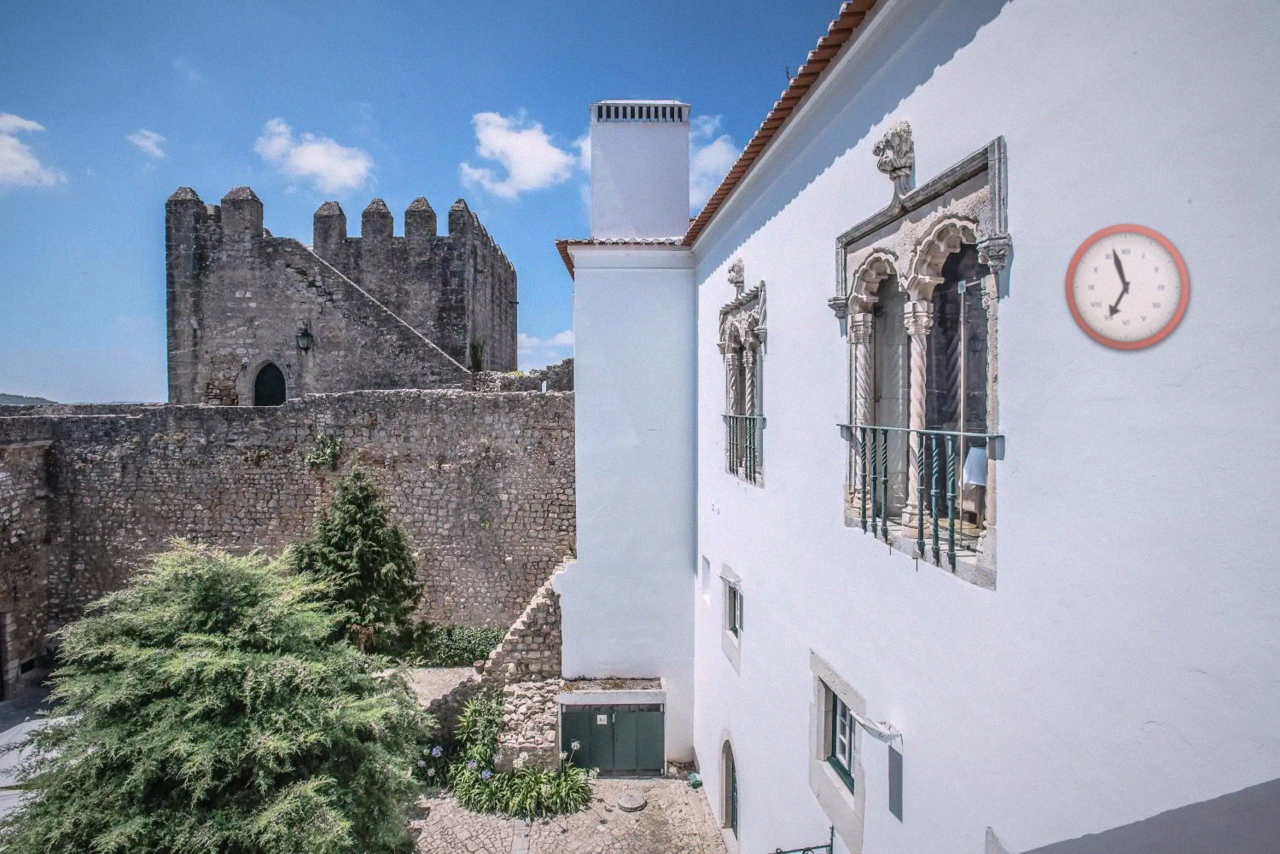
6,57
